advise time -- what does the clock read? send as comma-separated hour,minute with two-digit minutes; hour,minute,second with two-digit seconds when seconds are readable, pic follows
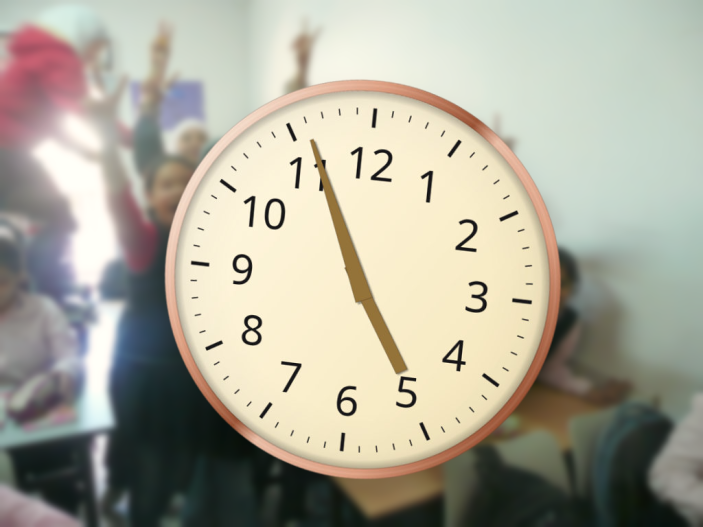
4,56
